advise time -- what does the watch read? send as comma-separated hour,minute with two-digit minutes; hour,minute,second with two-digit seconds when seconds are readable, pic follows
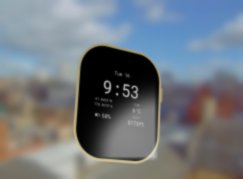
9,53
